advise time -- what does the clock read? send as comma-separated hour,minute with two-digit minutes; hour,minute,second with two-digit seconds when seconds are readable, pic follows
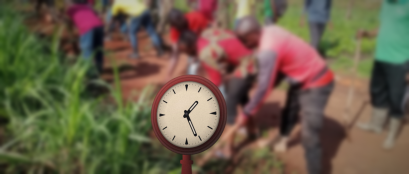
1,26
